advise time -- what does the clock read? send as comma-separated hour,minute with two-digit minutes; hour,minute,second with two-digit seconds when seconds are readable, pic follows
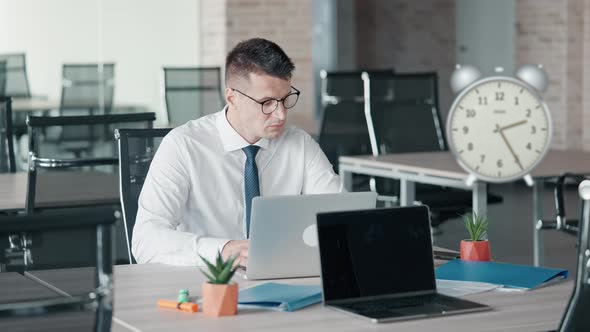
2,25
